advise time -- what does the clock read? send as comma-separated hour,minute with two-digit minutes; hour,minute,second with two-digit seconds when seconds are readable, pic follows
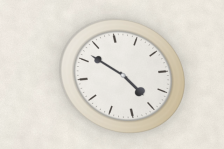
4,52
